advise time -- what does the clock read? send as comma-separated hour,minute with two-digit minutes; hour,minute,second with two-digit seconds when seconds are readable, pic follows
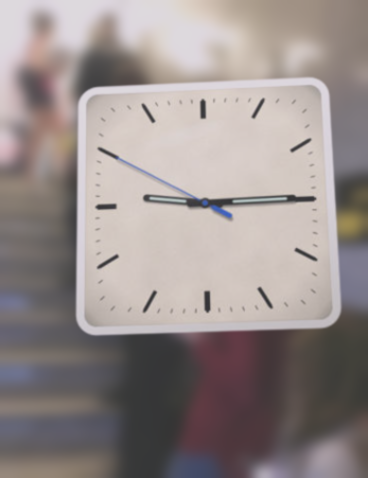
9,14,50
